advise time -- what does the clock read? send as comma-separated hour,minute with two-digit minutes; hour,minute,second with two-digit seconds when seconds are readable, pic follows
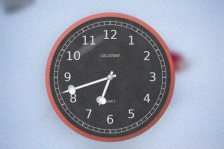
6,42
